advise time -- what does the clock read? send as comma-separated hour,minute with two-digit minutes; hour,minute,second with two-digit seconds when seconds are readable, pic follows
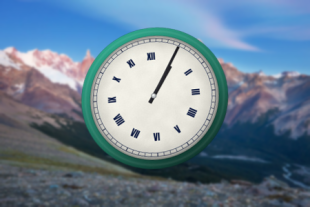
1,05
